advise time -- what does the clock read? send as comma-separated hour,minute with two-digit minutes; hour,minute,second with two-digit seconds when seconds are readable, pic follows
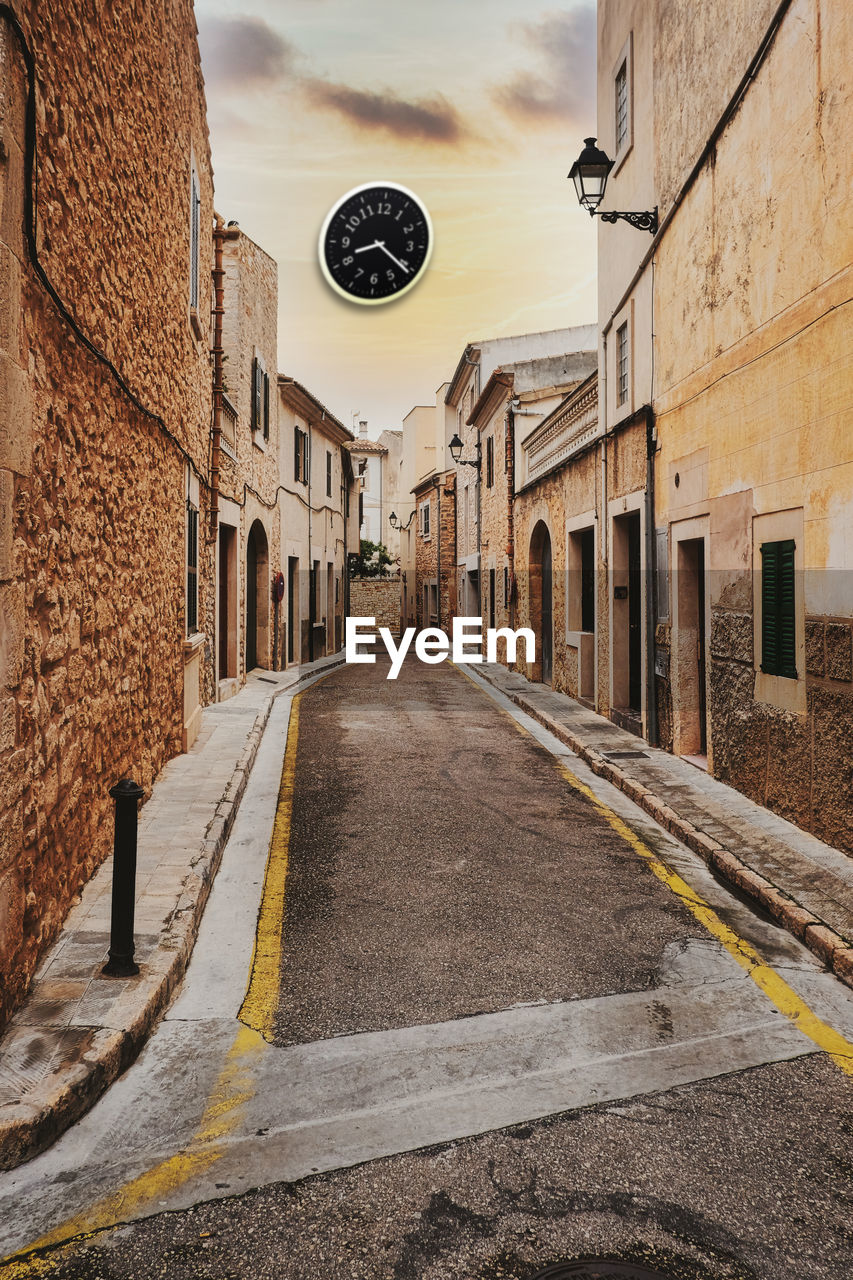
8,21
